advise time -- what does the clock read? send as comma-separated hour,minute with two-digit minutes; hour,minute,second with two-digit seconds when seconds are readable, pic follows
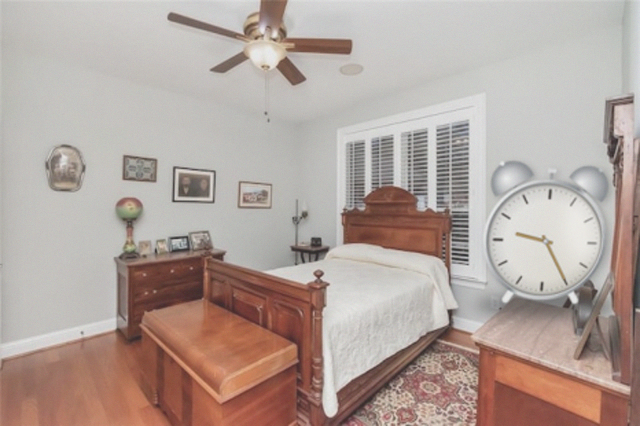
9,25
